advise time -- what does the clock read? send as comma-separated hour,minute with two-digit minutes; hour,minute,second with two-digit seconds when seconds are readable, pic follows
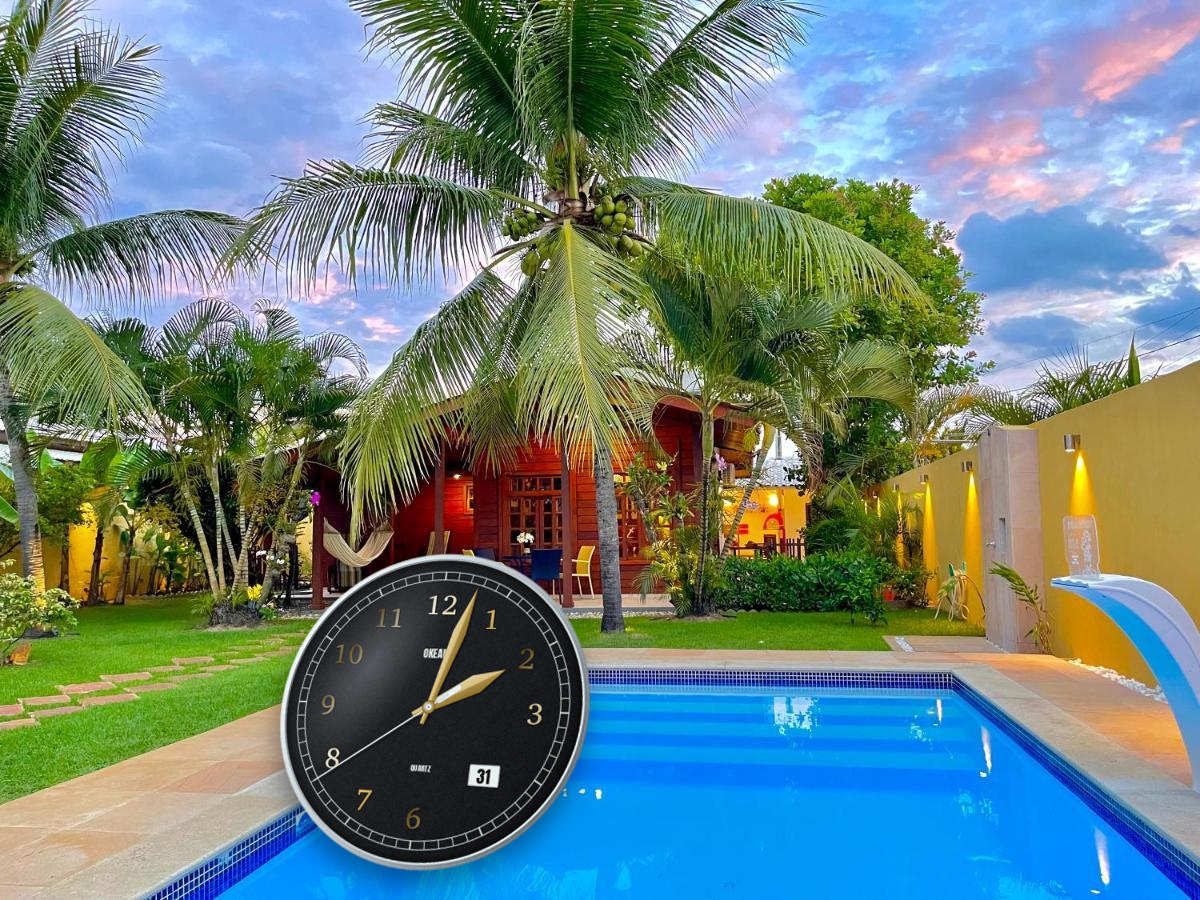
2,02,39
